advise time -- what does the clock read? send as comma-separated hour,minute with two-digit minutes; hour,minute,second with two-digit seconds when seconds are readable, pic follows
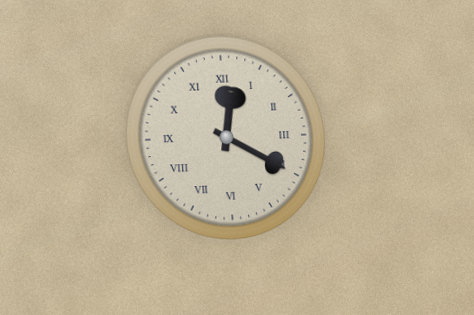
12,20
